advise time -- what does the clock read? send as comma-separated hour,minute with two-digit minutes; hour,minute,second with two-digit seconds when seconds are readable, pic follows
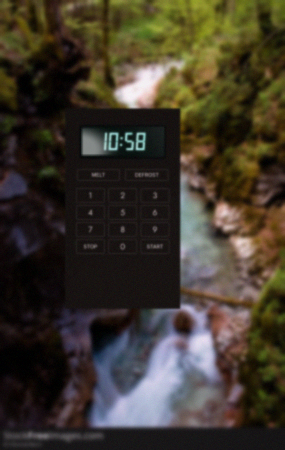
10,58
